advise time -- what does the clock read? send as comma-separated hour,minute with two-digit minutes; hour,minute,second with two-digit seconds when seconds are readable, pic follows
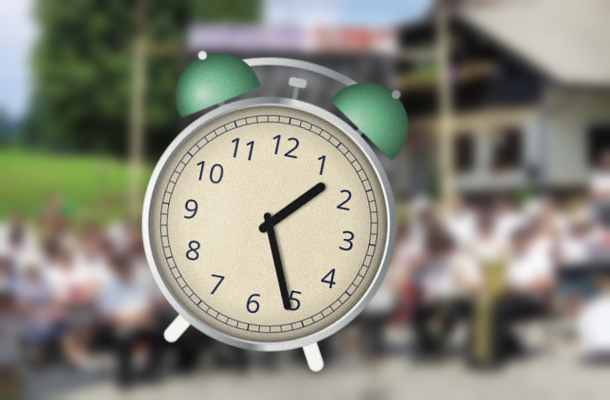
1,26
